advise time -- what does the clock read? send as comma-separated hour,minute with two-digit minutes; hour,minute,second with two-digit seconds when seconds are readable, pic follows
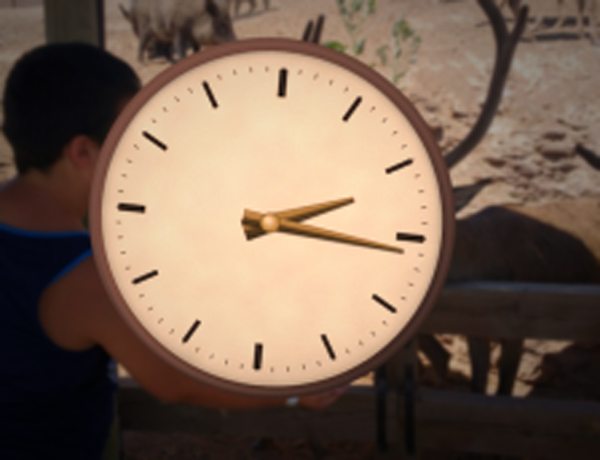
2,16
